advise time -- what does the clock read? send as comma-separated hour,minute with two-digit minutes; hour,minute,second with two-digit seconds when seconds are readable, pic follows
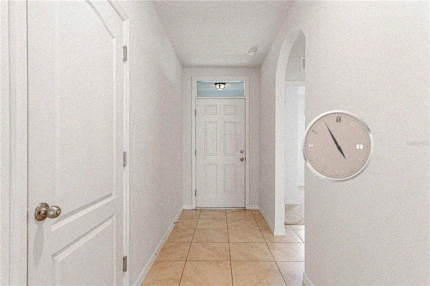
4,55
